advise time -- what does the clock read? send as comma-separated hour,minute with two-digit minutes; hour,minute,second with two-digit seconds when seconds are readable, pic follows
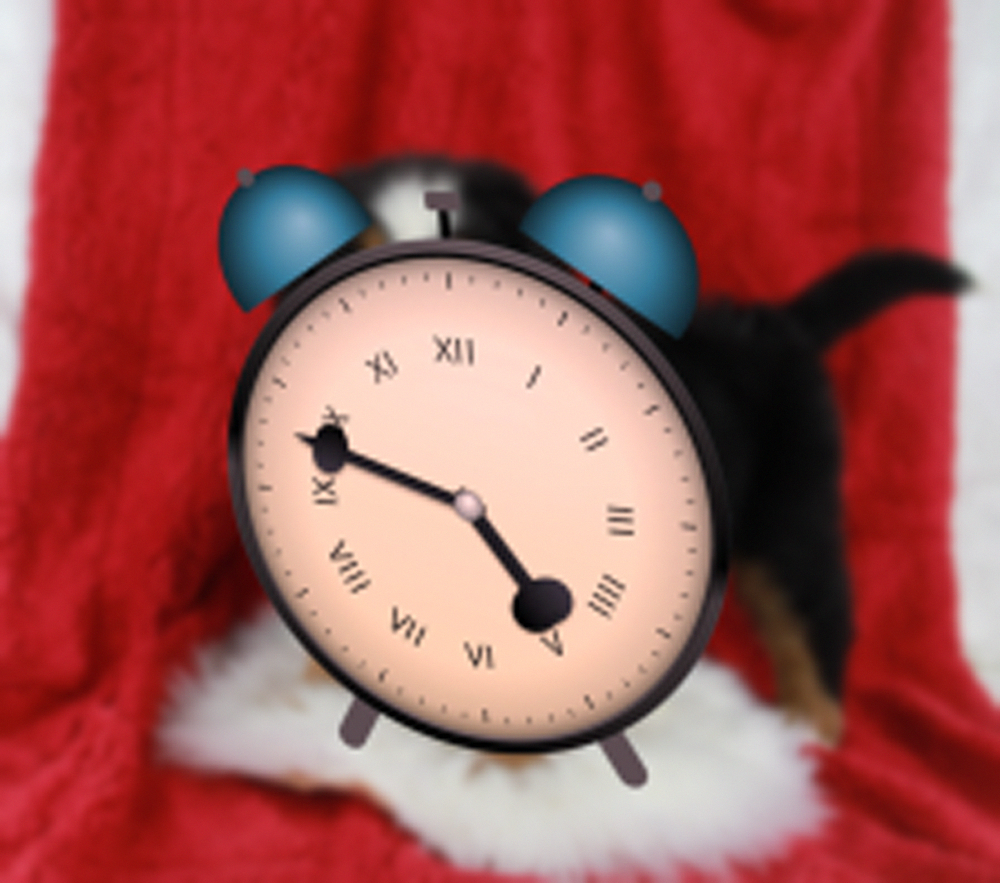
4,48
